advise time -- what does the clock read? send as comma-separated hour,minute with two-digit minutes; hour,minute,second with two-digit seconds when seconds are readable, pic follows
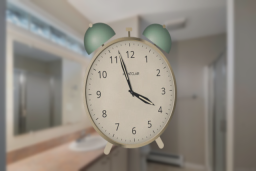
3,57
